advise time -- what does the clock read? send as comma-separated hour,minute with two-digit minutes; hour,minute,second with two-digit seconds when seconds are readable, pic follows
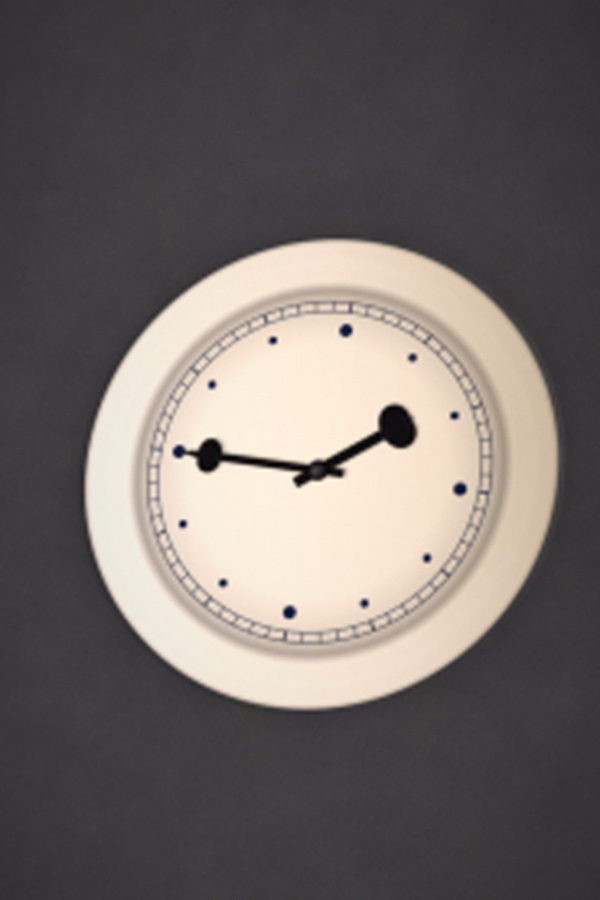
1,45
